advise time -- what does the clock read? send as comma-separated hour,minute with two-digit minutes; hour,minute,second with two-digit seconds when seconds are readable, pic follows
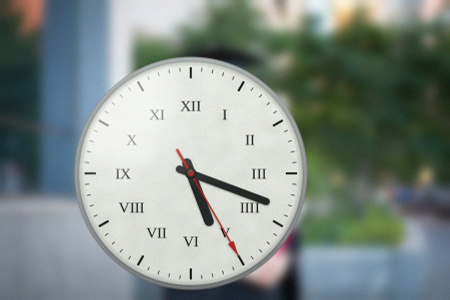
5,18,25
